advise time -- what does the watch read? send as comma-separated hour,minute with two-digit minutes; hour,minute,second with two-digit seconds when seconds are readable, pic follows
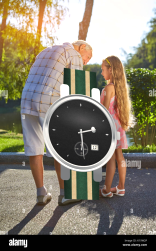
2,29
